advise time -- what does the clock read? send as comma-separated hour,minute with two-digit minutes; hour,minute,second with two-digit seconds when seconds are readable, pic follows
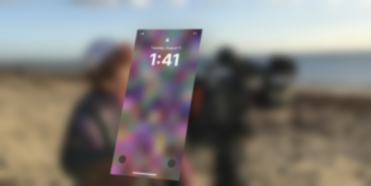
1,41
